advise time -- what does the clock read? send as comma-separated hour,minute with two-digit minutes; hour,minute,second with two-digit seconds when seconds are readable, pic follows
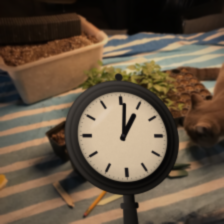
1,01
